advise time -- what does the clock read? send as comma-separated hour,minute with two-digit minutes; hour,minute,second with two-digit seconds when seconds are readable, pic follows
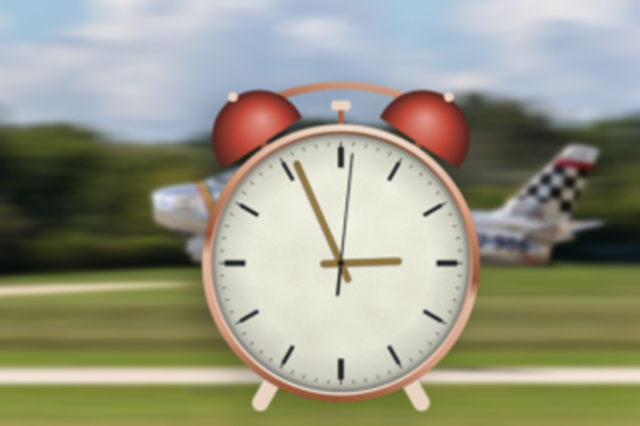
2,56,01
